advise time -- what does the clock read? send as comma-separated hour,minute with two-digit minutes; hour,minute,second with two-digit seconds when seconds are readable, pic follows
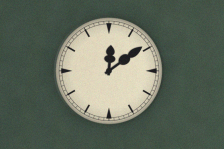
12,09
